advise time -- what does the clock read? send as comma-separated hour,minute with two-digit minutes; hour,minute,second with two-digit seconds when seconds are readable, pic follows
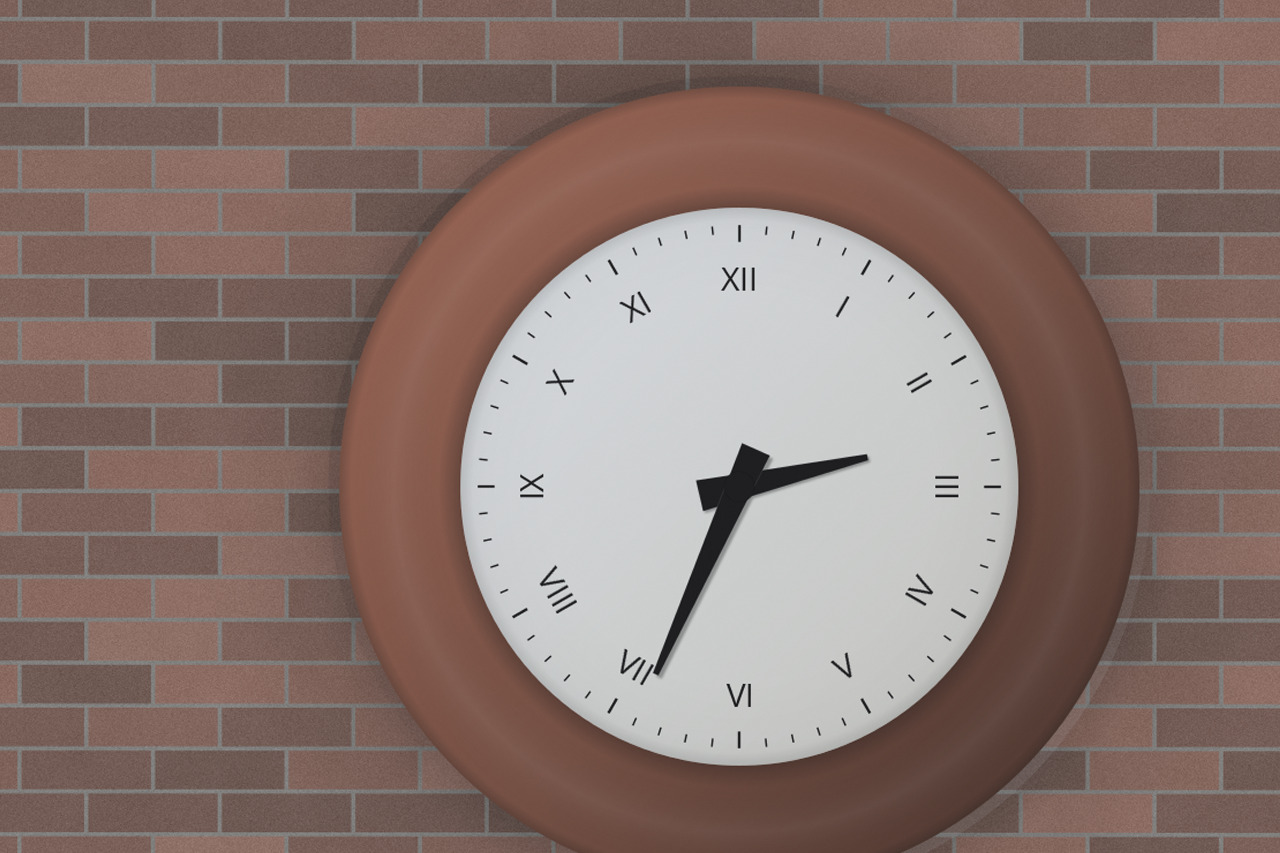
2,34
